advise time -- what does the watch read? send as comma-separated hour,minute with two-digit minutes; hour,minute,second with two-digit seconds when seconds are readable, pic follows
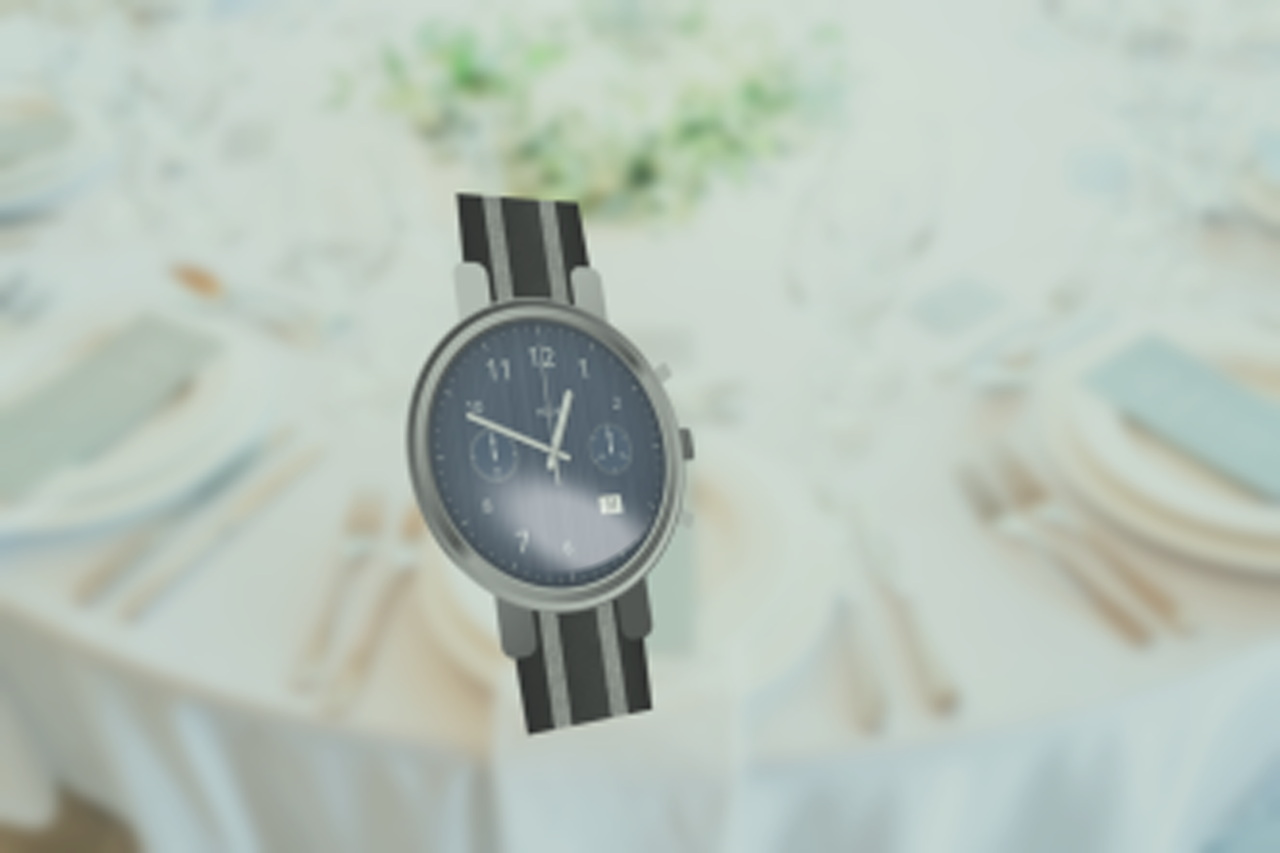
12,49
